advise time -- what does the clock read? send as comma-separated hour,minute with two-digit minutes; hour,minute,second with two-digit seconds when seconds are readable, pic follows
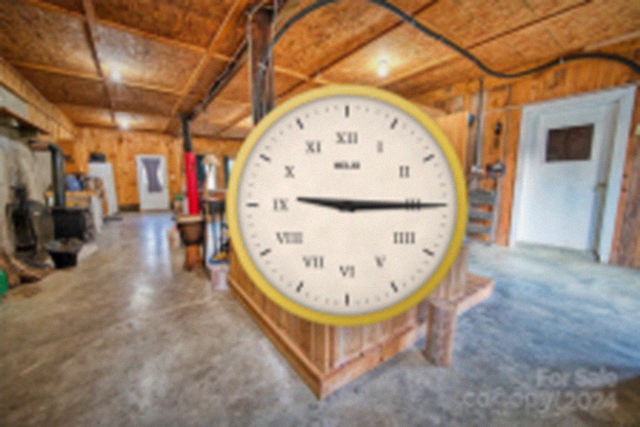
9,15
